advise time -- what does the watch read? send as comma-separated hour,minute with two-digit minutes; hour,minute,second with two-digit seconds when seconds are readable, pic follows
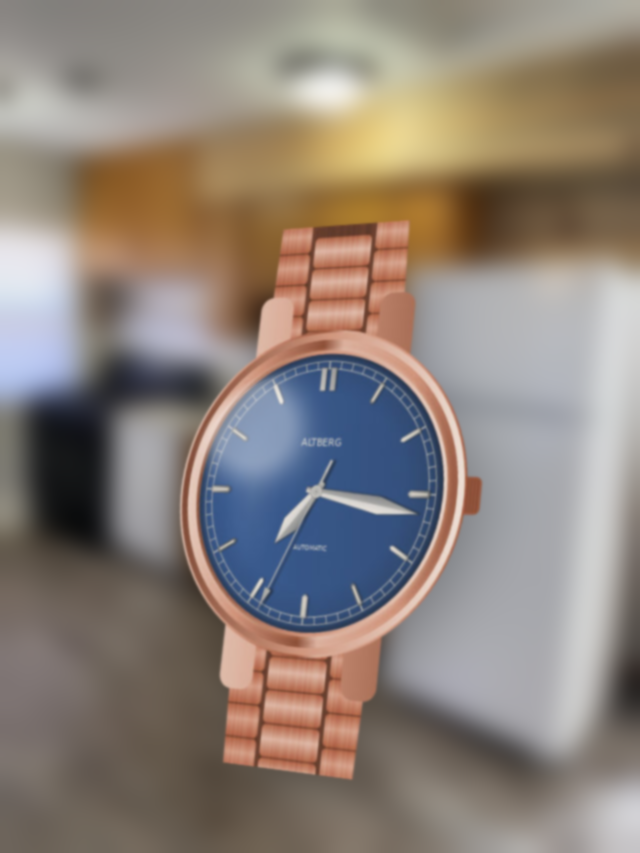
7,16,34
